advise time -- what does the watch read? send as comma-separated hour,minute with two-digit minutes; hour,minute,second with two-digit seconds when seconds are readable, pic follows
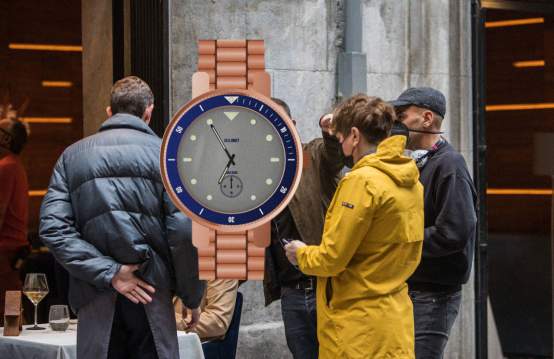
6,55
